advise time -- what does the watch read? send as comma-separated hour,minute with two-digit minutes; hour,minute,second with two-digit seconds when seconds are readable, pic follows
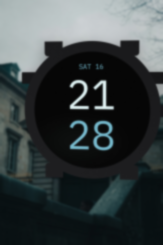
21,28
